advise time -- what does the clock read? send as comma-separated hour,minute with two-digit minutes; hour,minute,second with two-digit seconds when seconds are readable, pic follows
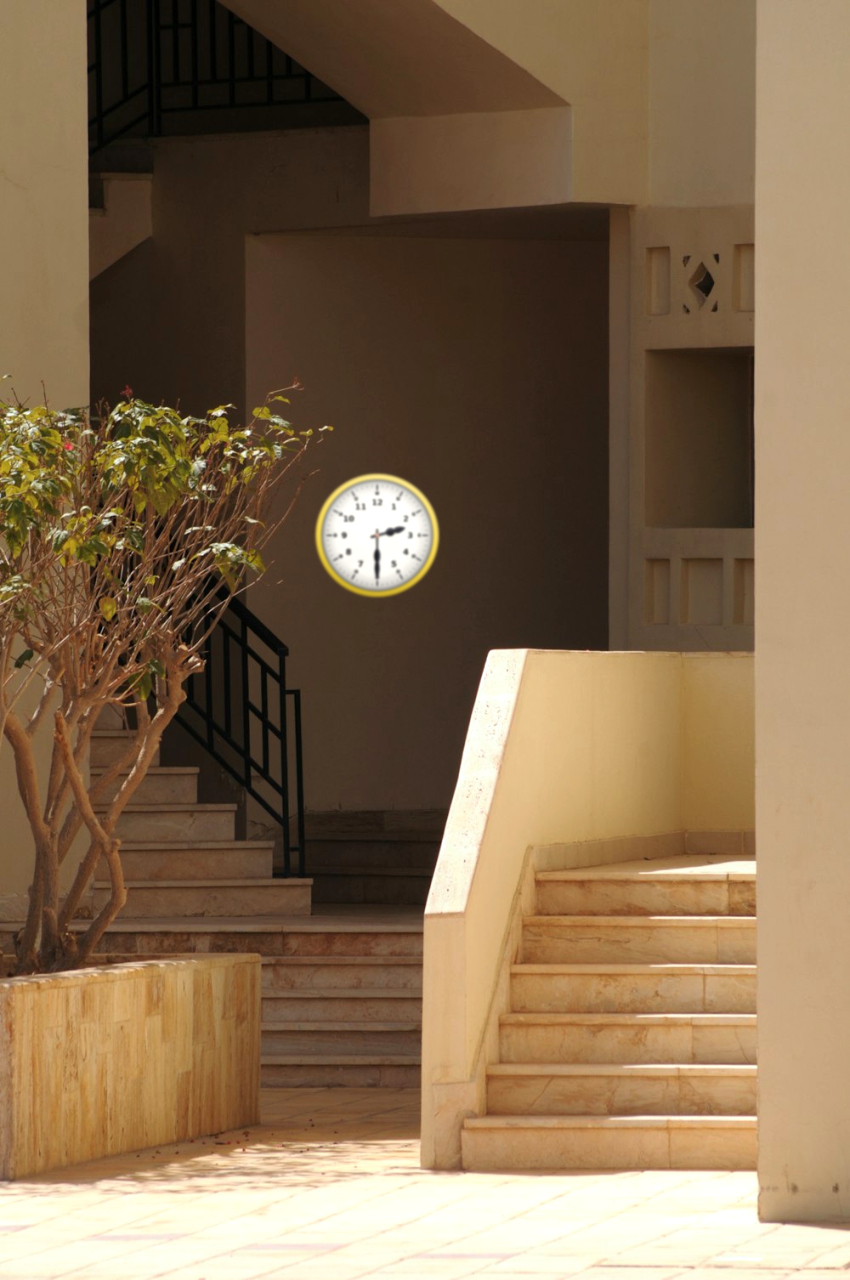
2,30
